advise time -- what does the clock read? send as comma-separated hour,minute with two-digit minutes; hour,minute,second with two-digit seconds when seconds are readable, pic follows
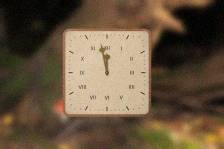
11,58
